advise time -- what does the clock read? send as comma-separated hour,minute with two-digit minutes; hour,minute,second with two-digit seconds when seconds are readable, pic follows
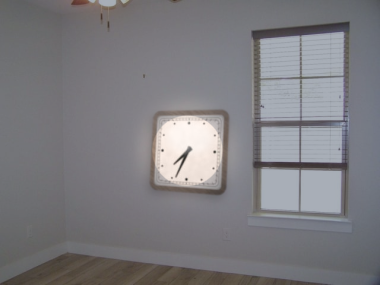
7,34
